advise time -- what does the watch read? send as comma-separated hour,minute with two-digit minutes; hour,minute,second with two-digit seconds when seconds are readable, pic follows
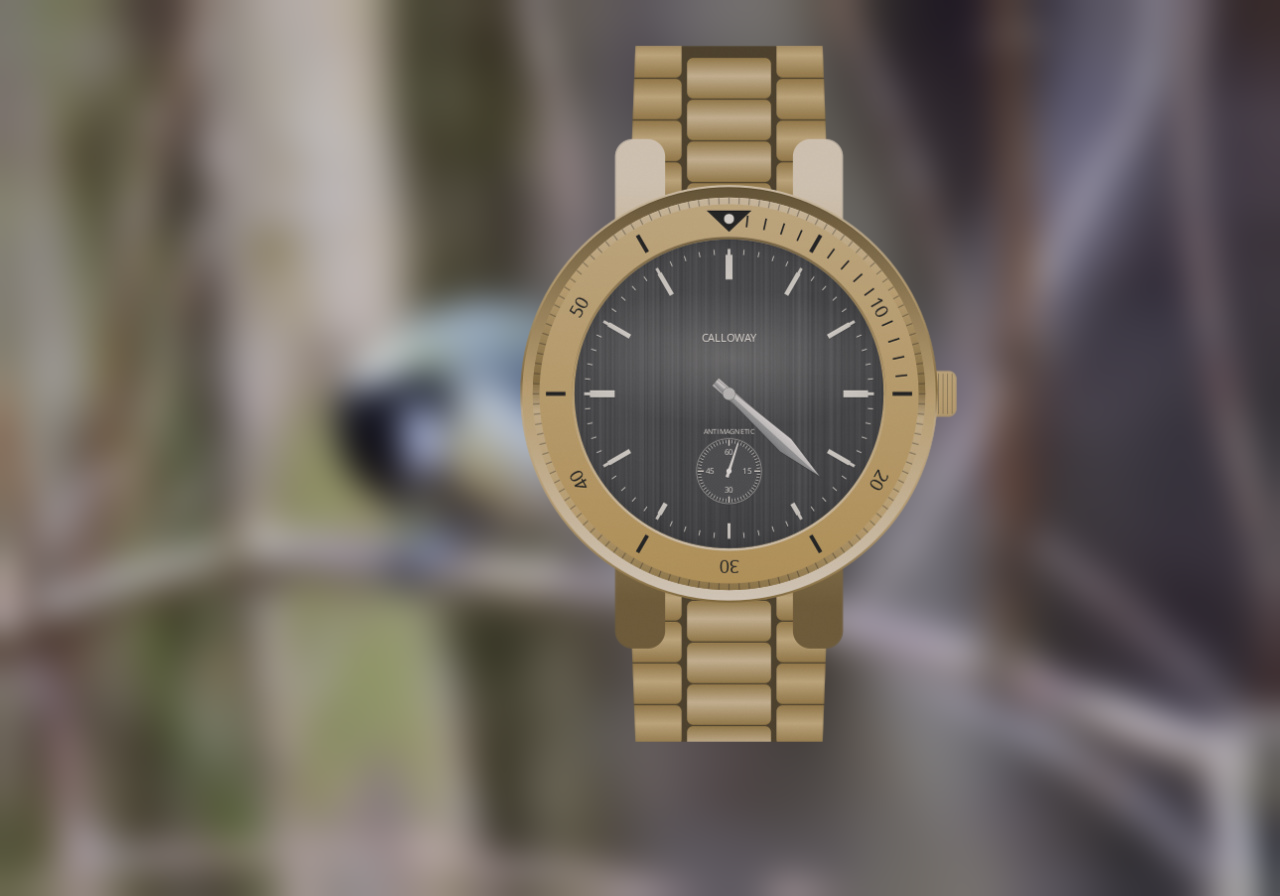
4,22,03
